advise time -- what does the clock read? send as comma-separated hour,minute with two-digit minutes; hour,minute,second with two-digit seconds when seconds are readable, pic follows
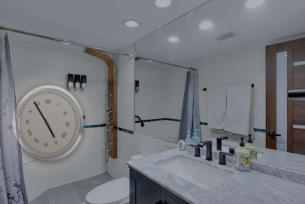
4,54
